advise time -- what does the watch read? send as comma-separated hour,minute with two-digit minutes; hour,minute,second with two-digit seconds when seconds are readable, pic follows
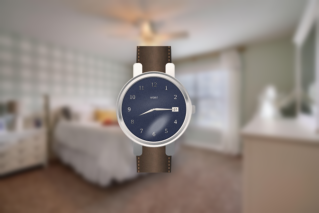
8,15
